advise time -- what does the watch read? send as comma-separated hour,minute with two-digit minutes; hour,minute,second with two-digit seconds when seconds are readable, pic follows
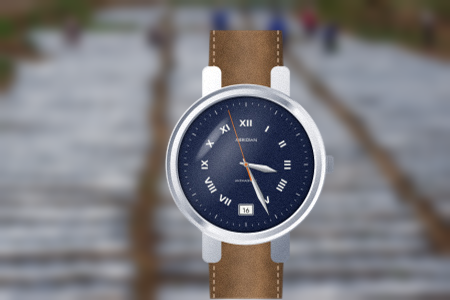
3,25,57
